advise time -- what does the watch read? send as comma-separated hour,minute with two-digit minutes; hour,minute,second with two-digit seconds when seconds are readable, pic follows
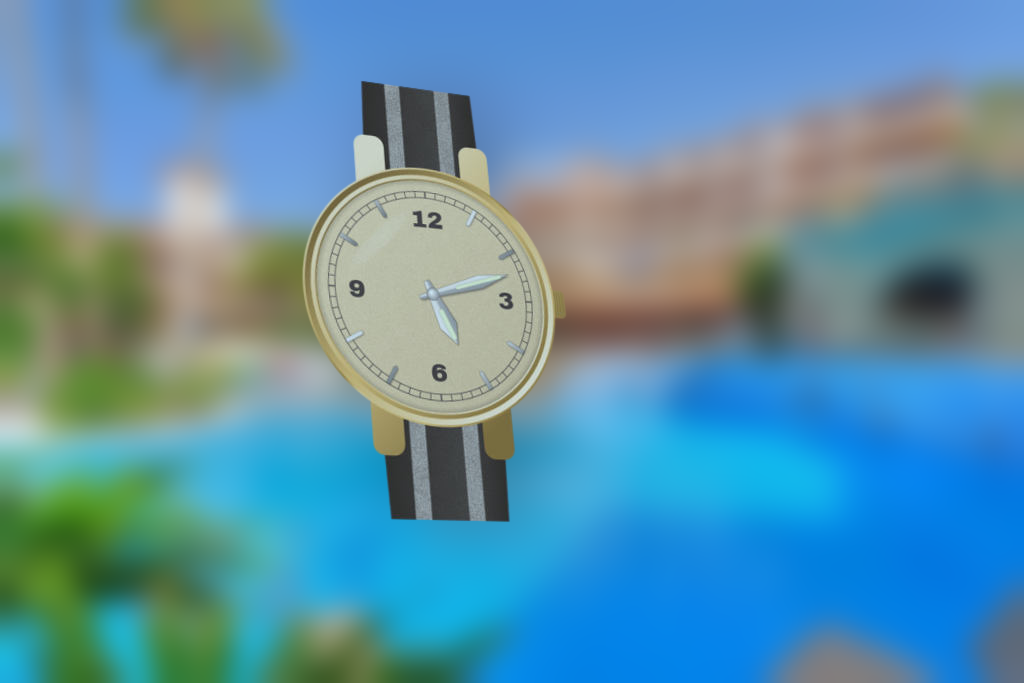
5,12
